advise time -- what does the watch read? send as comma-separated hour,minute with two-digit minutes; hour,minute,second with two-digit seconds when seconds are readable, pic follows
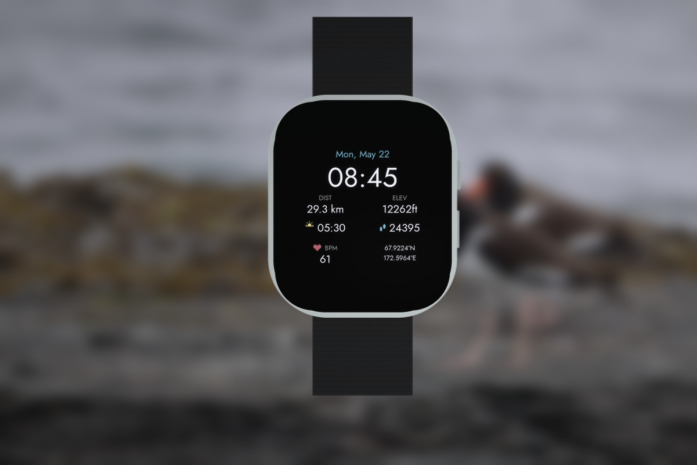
8,45
